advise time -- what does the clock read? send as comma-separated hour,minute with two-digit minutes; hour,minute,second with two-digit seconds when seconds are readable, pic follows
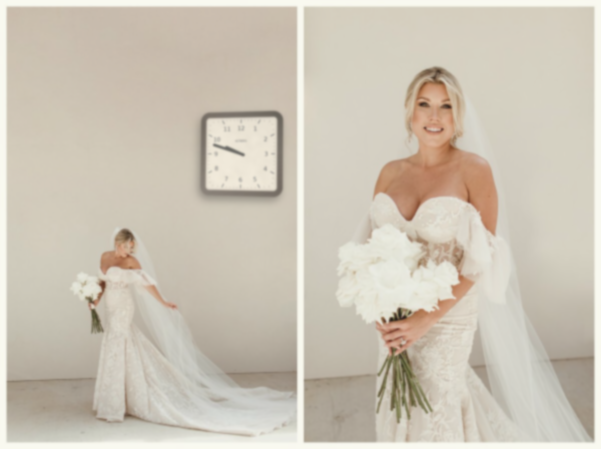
9,48
